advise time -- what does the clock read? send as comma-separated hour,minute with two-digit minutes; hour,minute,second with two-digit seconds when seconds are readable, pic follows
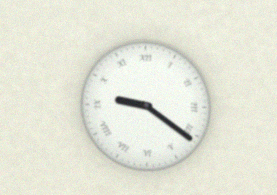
9,21
